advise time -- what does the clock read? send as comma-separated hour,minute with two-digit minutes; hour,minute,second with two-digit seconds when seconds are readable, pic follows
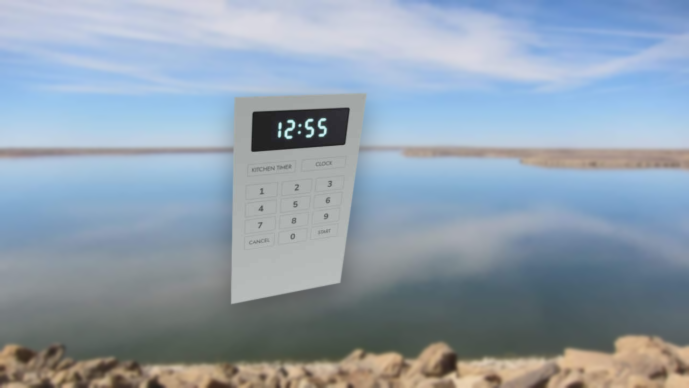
12,55
